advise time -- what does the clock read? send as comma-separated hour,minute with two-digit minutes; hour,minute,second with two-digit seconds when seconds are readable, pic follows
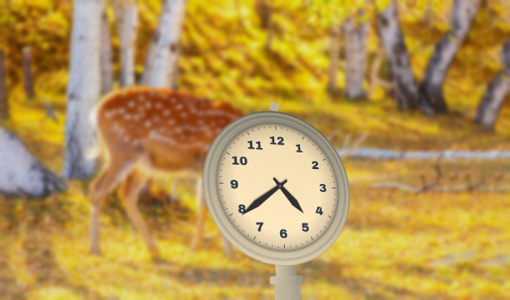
4,39
